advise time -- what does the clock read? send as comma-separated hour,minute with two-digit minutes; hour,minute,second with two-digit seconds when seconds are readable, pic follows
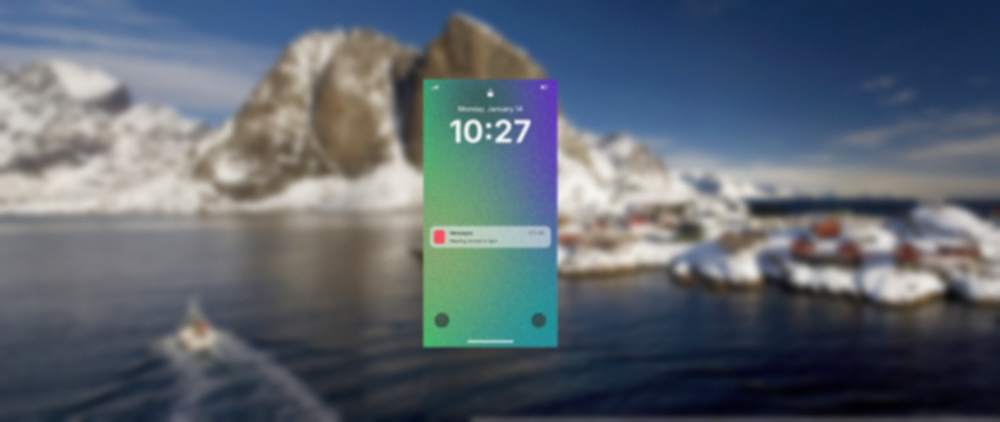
10,27
